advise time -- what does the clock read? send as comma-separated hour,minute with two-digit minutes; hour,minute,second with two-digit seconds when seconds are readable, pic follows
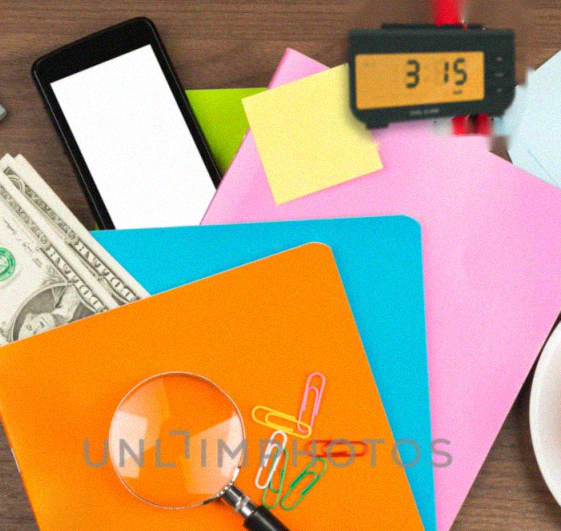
3,15
